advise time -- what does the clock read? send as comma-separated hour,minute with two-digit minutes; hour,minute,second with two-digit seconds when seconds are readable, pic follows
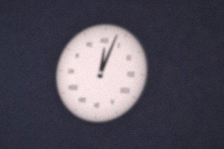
12,03
